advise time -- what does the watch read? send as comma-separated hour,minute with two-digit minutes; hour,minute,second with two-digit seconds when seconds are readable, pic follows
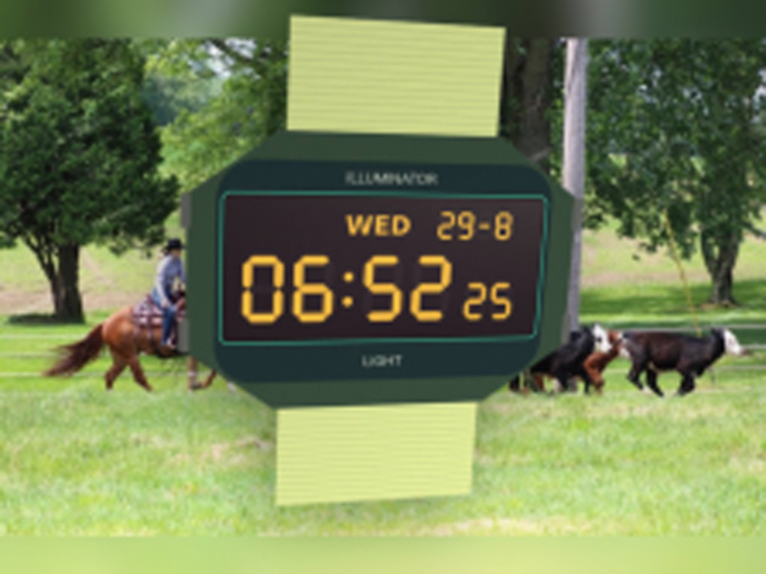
6,52,25
